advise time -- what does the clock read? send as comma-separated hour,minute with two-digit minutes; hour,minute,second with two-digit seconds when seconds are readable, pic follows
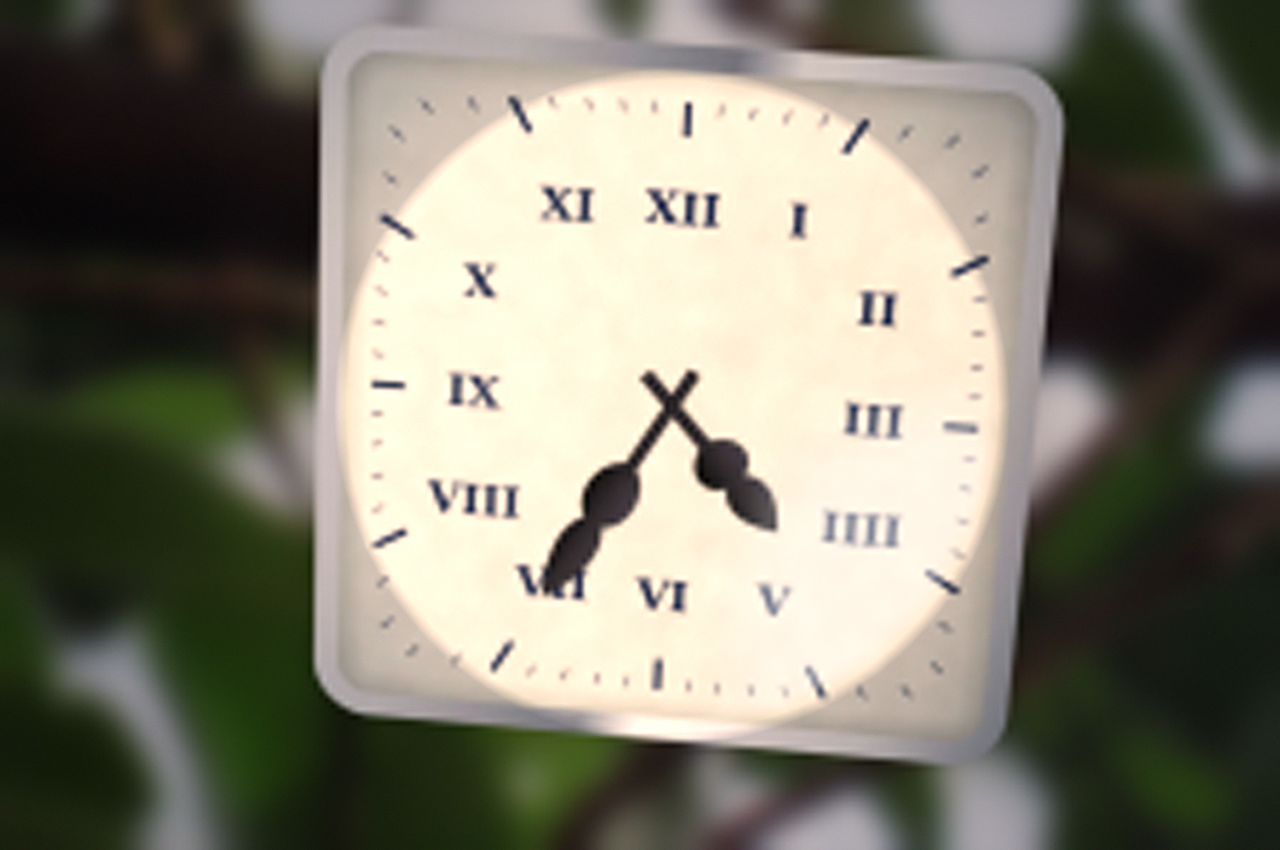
4,35
